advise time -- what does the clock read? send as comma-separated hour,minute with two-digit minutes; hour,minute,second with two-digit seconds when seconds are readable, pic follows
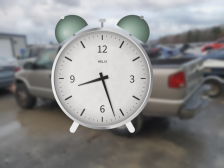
8,27
